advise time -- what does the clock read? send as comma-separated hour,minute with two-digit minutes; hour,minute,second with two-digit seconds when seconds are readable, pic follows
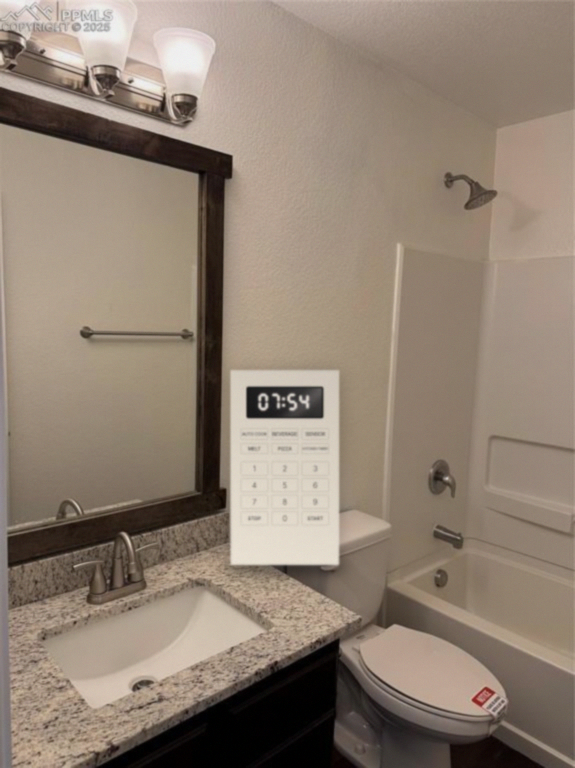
7,54
